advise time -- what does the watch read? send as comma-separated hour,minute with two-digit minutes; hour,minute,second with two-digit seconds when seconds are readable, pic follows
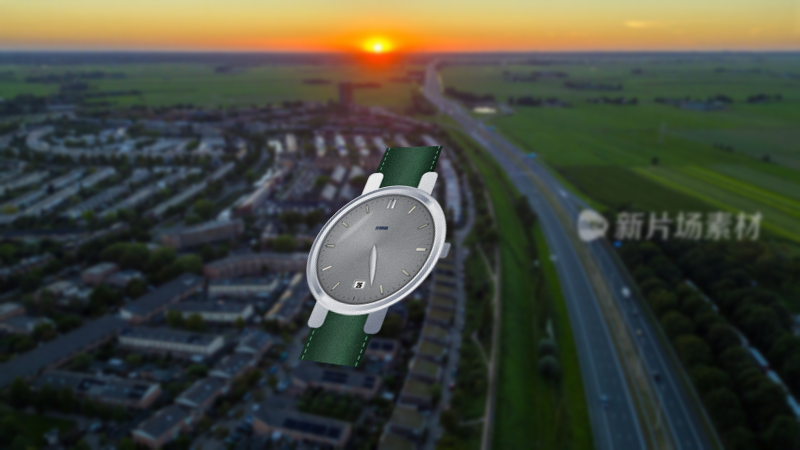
5,27
